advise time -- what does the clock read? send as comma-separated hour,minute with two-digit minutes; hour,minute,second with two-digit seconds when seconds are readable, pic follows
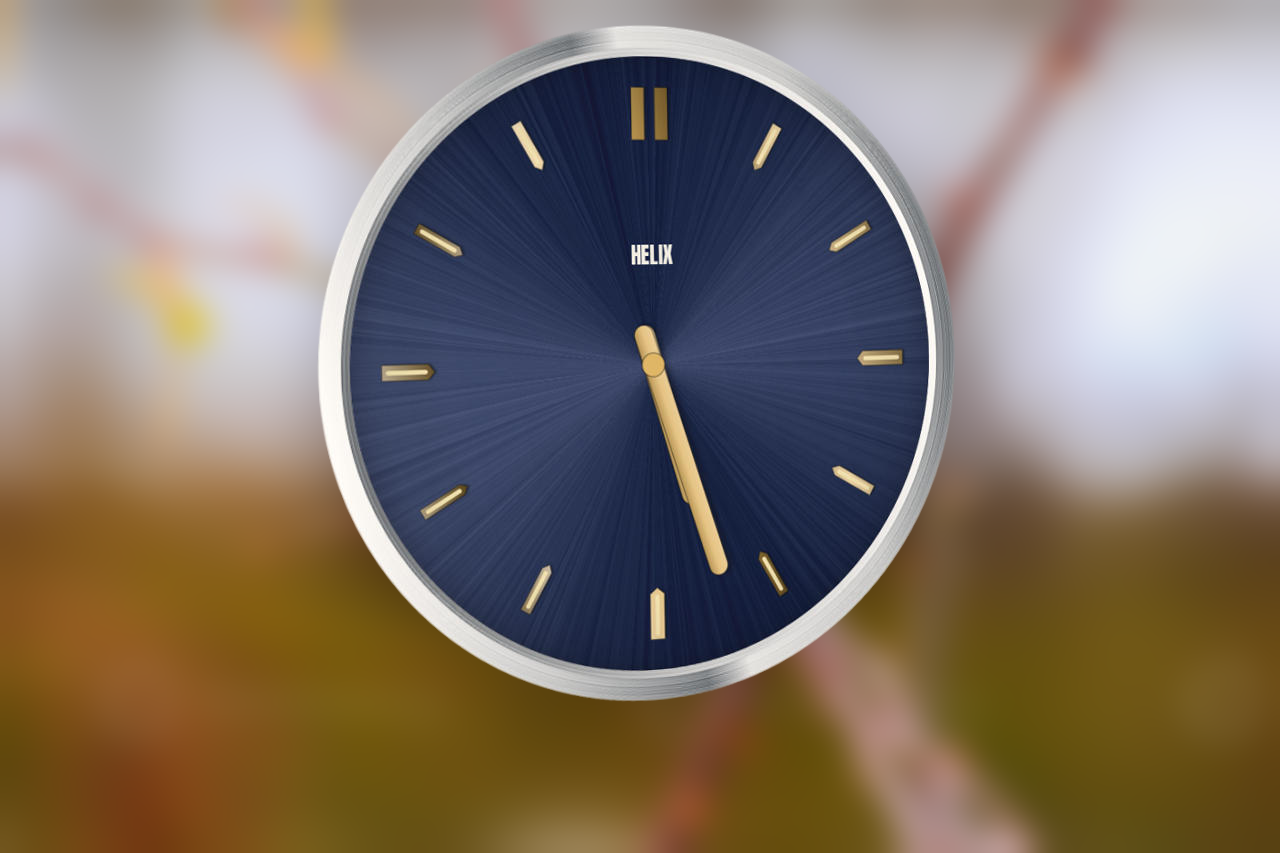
5,27
